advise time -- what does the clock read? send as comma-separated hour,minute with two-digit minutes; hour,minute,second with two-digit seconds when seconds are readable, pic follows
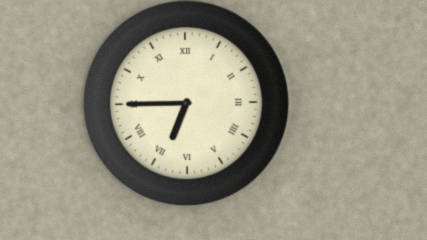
6,45
